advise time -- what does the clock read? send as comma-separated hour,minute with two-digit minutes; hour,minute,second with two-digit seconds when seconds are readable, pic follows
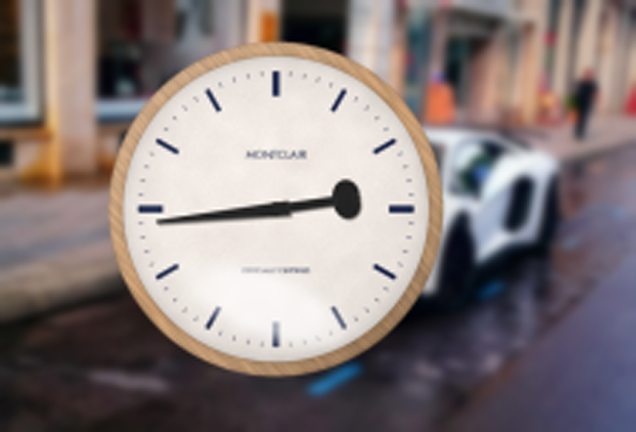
2,44
